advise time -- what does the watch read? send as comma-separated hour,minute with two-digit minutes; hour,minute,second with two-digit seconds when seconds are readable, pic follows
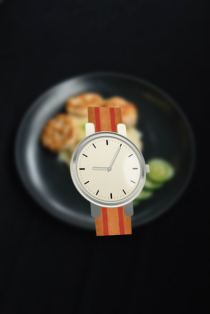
9,05
